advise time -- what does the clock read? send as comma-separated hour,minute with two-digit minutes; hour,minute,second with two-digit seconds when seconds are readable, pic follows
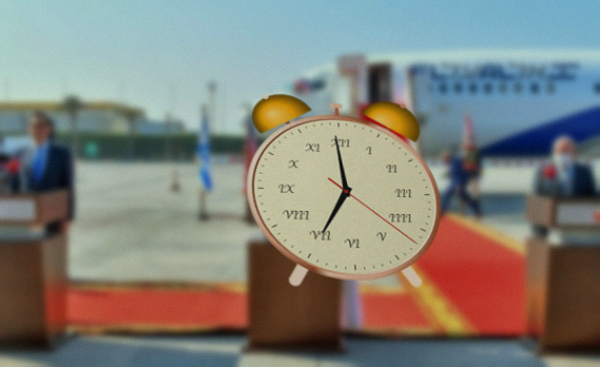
6,59,22
